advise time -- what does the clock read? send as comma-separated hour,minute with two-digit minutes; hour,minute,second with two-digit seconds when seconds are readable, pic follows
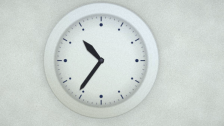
10,36
